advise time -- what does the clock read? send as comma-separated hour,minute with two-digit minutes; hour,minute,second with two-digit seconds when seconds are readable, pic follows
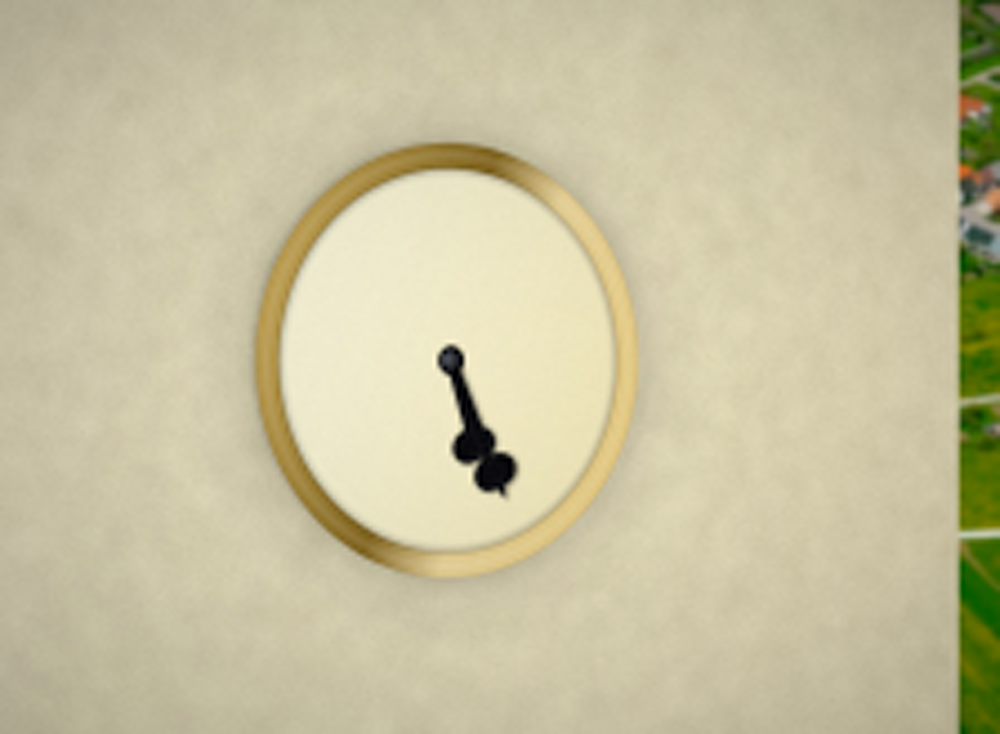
5,26
